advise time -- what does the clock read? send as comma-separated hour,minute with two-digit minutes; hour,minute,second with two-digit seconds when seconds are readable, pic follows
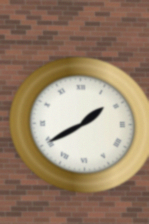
1,40
